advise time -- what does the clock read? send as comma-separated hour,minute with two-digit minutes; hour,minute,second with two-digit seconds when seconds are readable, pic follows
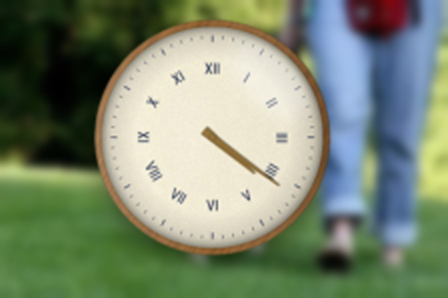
4,21
